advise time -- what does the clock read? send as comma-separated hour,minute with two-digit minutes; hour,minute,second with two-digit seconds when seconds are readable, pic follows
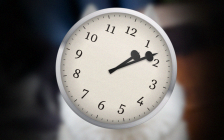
1,08
